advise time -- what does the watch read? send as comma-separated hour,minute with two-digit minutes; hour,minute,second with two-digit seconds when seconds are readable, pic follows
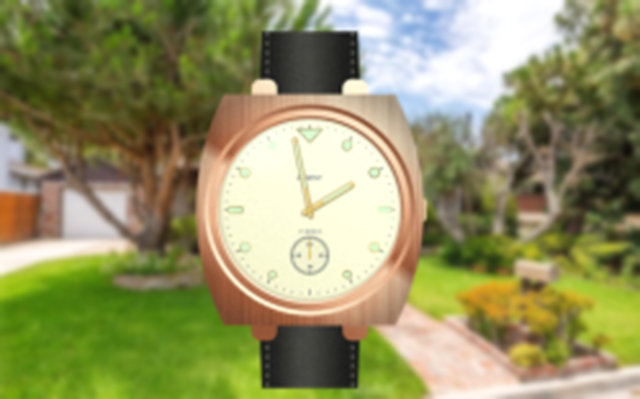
1,58
